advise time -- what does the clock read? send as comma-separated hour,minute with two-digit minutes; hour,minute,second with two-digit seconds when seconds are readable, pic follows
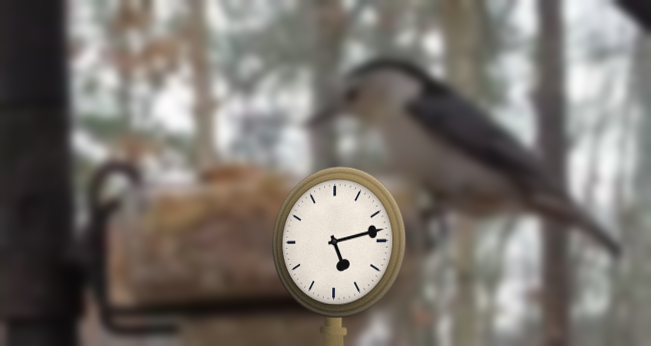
5,13
